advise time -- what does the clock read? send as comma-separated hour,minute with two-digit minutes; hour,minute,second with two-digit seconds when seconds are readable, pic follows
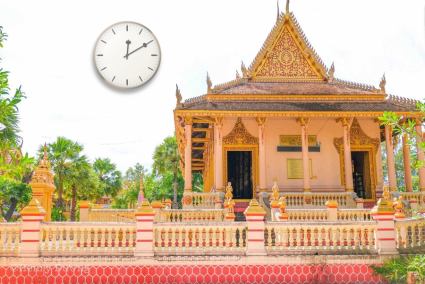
12,10
